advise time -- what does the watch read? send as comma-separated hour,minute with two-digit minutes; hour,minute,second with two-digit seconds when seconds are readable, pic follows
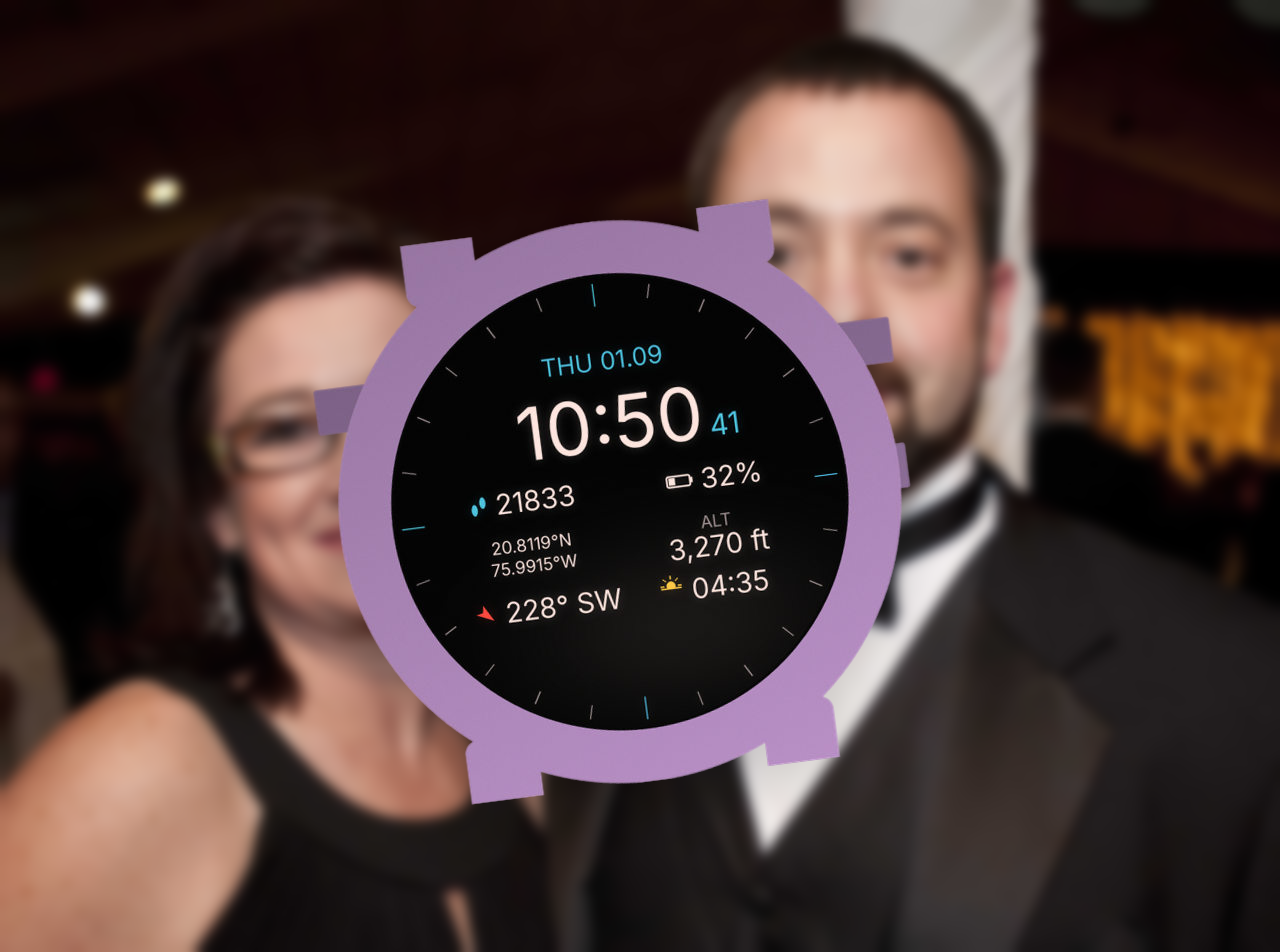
10,50,41
